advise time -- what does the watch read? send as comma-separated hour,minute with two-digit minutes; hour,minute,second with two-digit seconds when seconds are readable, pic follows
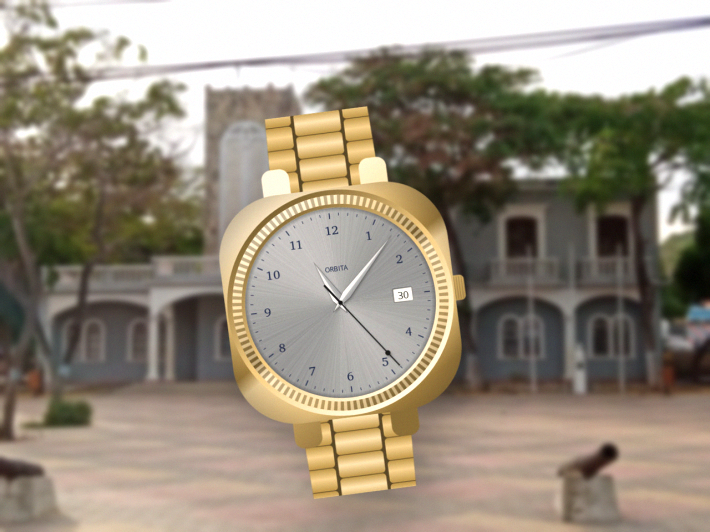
11,07,24
